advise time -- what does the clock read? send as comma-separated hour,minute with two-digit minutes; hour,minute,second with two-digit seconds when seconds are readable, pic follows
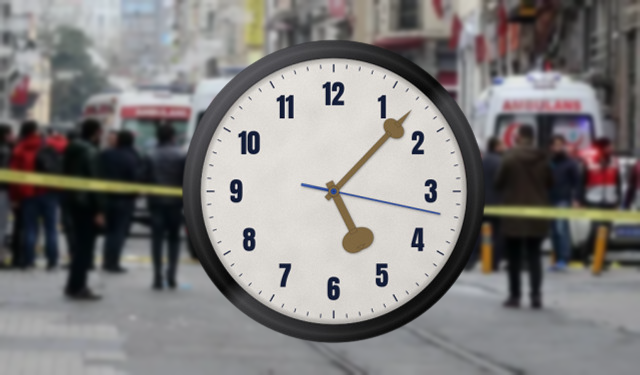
5,07,17
